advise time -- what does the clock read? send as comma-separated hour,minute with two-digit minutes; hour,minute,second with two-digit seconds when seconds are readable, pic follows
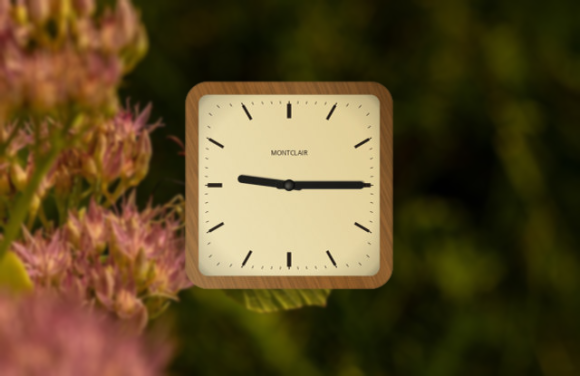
9,15
